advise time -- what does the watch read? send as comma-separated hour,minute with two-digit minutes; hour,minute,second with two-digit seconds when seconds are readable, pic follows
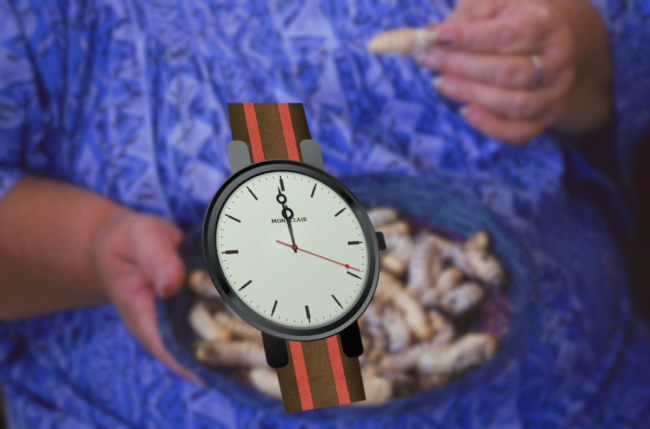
11,59,19
